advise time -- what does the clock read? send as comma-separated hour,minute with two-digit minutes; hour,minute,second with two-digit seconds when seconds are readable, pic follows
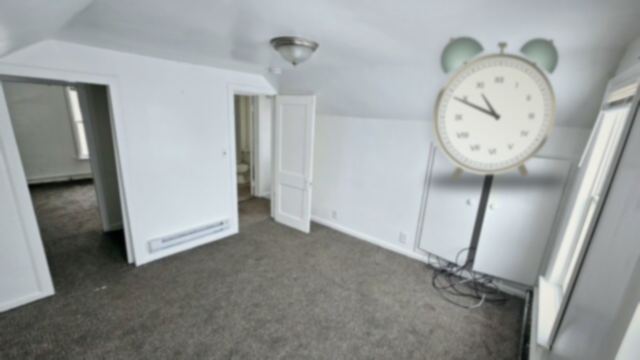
10,49
